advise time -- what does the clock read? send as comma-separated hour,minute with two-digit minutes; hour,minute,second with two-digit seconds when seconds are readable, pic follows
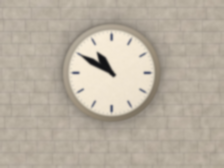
10,50
